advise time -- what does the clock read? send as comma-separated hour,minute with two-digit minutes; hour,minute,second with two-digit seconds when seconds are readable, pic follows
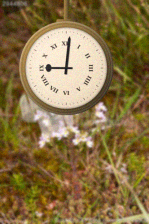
9,01
